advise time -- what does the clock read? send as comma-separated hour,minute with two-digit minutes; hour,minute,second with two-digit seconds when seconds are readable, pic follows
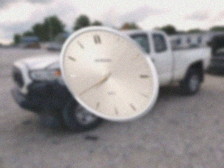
7,40
